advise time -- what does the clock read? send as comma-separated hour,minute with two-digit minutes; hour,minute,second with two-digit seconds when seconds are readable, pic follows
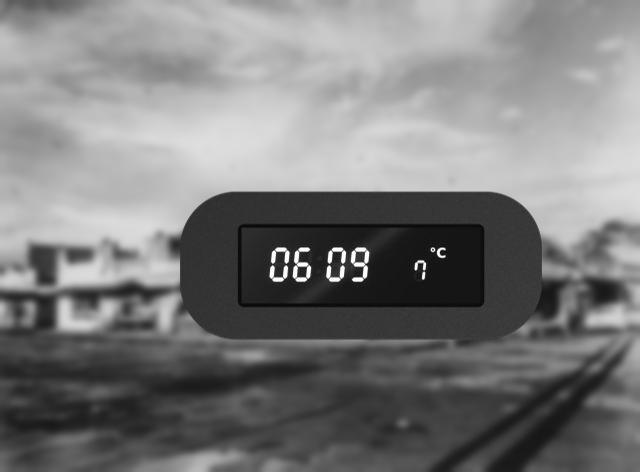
6,09
